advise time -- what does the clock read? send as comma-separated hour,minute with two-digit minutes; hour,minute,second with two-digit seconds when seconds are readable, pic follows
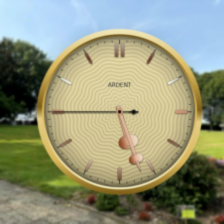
5,26,45
